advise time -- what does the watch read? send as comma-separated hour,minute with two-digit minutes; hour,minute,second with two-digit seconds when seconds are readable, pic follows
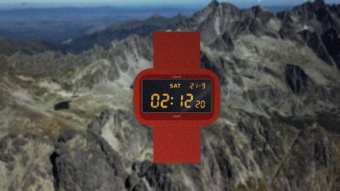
2,12,20
